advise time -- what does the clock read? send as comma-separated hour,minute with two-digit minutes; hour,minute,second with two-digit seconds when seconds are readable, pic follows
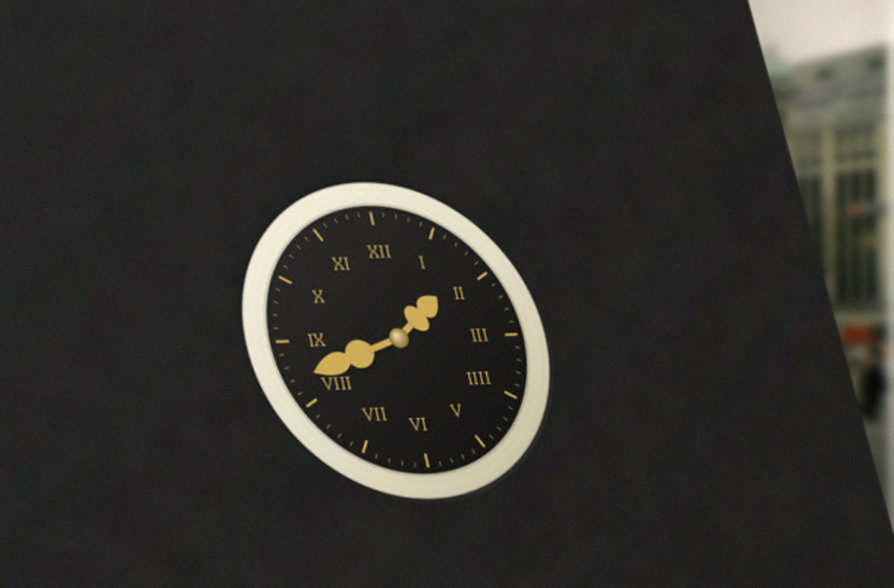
1,42
